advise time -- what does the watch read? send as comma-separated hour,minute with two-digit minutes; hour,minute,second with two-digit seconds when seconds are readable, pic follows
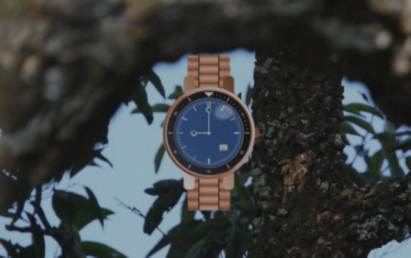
9,00
